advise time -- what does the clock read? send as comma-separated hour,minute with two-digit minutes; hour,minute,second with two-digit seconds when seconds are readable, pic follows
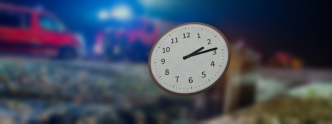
2,14
